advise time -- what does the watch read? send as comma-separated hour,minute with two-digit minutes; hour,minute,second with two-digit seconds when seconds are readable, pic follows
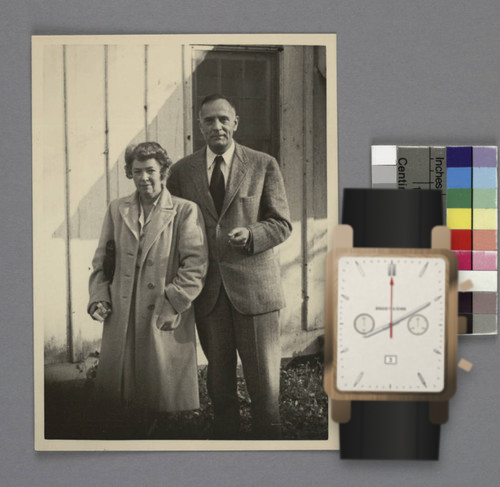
8,10
